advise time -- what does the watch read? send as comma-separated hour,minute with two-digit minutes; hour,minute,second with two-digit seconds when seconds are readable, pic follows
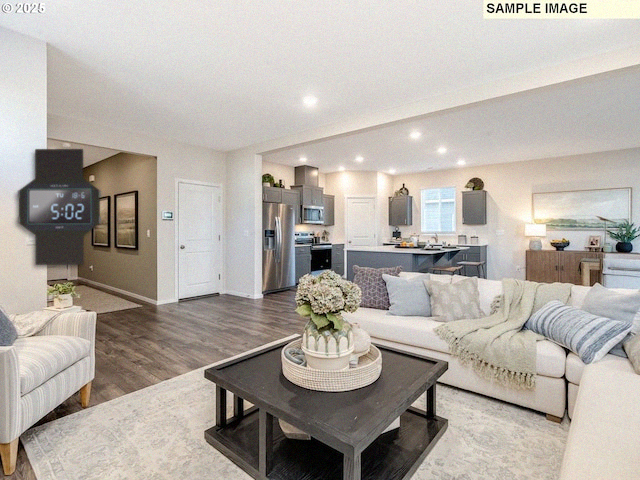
5,02
